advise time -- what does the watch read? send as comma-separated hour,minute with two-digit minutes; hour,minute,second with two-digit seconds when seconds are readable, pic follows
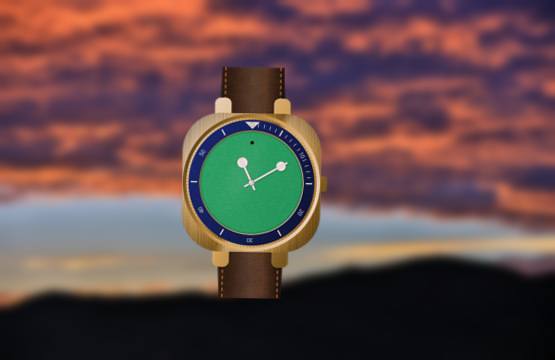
11,10
